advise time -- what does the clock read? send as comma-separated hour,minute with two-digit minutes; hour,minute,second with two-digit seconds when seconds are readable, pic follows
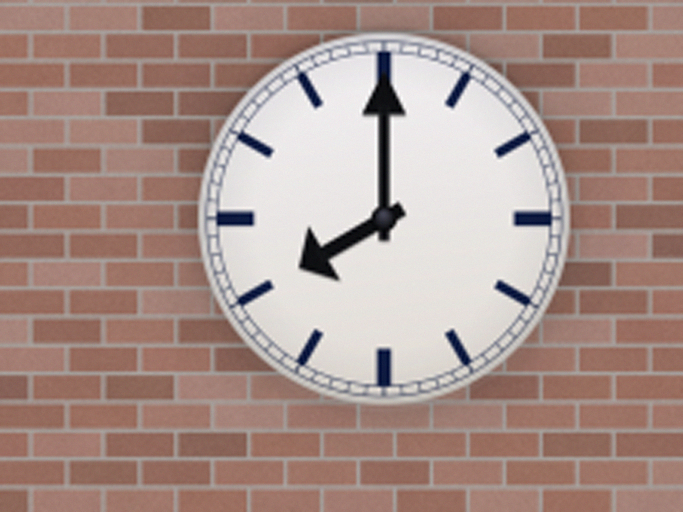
8,00
